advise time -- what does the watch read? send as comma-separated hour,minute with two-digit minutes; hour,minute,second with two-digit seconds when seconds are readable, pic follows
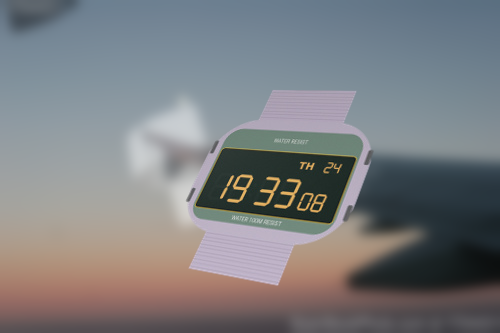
19,33,08
